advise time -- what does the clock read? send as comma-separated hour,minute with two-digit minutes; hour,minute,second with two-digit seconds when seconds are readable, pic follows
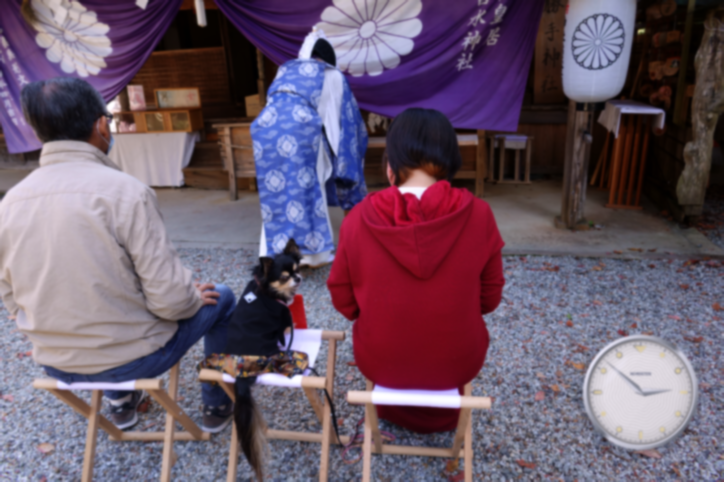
2,52
